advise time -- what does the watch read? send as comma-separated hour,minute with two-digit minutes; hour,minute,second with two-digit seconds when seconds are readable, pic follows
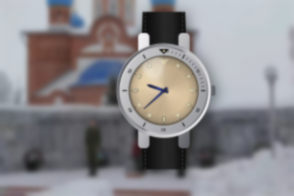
9,38
